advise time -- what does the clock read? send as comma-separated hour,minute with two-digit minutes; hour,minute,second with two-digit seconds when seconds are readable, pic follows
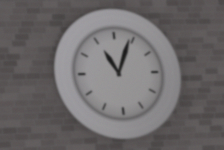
11,04
